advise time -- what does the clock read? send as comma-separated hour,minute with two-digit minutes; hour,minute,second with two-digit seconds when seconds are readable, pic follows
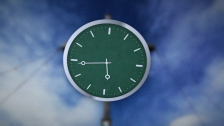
5,44
